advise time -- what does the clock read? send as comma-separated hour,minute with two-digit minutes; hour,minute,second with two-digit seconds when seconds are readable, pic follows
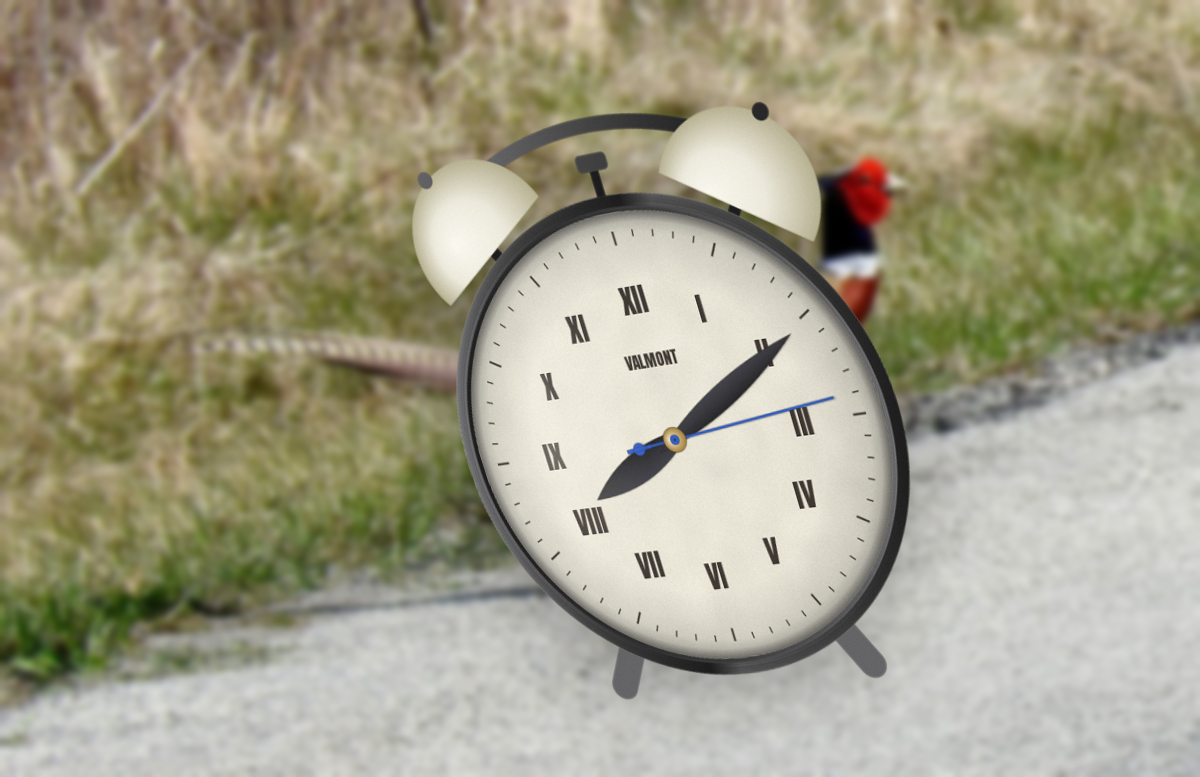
8,10,14
